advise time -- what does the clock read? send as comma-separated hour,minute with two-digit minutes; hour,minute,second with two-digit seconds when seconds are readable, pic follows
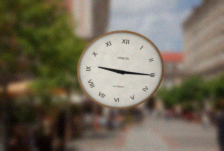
9,15
